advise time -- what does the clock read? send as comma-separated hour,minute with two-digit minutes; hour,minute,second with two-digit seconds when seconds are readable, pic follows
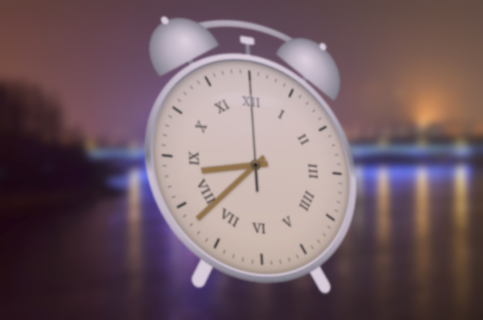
8,38,00
